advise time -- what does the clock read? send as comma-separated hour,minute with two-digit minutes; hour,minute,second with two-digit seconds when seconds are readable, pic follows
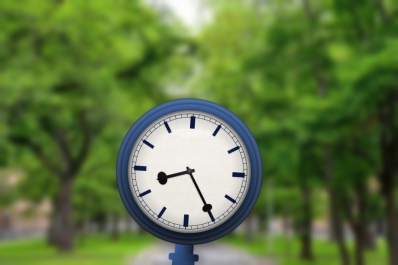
8,25
